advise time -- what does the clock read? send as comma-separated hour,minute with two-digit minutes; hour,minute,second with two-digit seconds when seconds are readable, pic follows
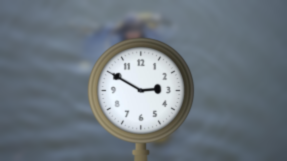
2,50
